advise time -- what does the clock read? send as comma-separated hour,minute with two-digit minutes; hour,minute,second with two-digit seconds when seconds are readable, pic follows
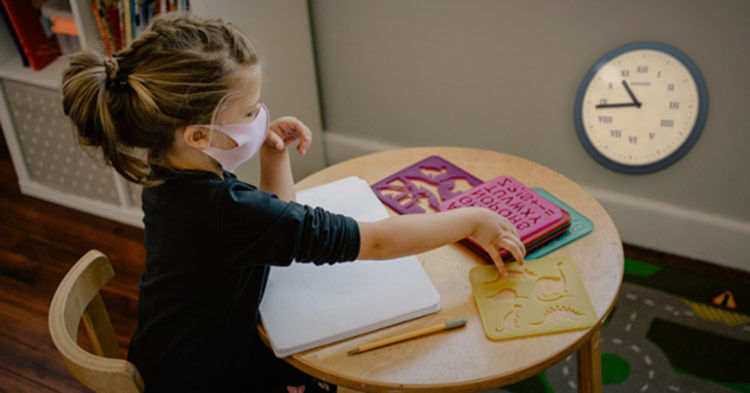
10,44
